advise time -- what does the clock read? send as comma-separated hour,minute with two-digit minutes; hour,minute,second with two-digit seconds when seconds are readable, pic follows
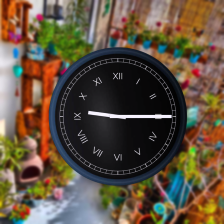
9,15
